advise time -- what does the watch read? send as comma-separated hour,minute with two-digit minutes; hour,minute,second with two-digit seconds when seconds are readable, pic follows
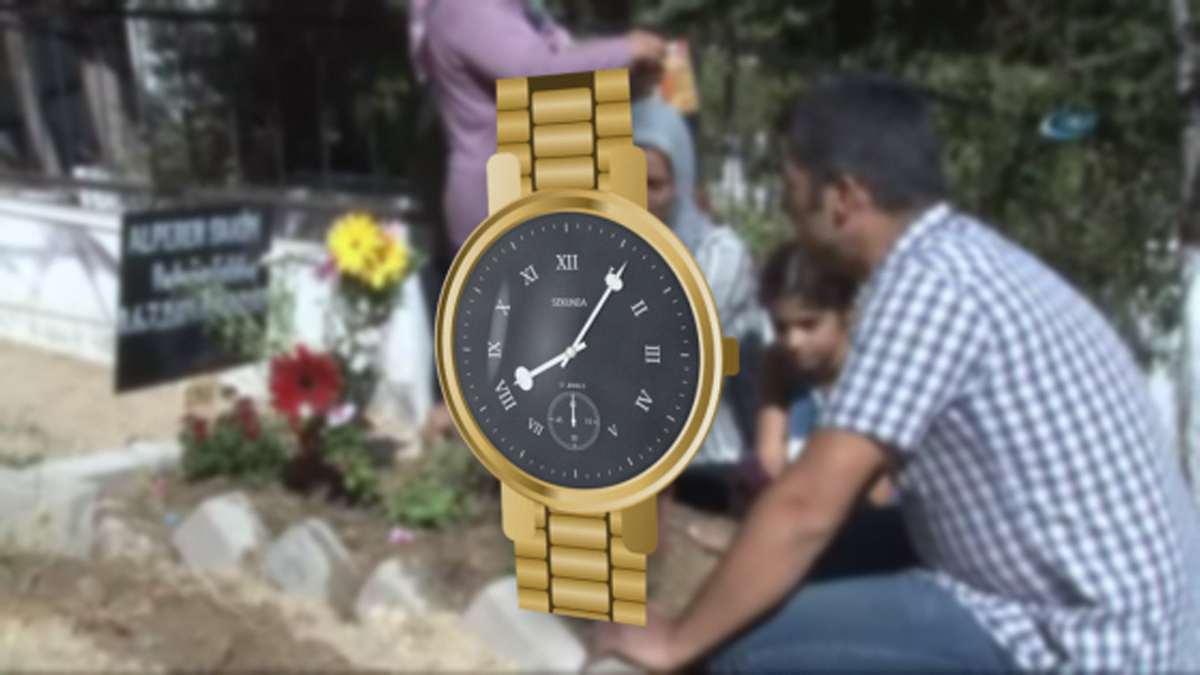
8,06
